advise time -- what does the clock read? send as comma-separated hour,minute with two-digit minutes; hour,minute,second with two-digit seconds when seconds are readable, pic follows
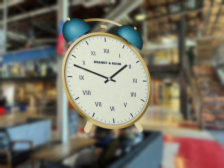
1,48
